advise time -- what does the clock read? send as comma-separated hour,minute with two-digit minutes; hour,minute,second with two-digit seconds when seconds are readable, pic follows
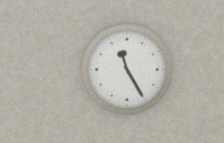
11,25
